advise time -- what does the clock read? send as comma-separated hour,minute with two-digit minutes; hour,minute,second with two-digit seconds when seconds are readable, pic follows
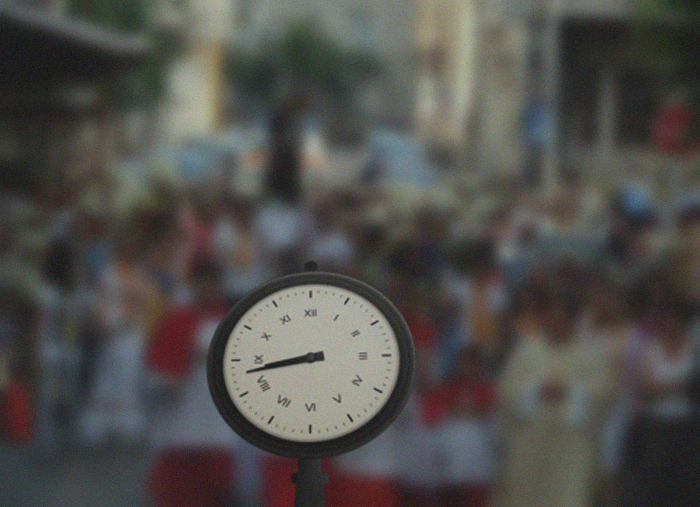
8,43
